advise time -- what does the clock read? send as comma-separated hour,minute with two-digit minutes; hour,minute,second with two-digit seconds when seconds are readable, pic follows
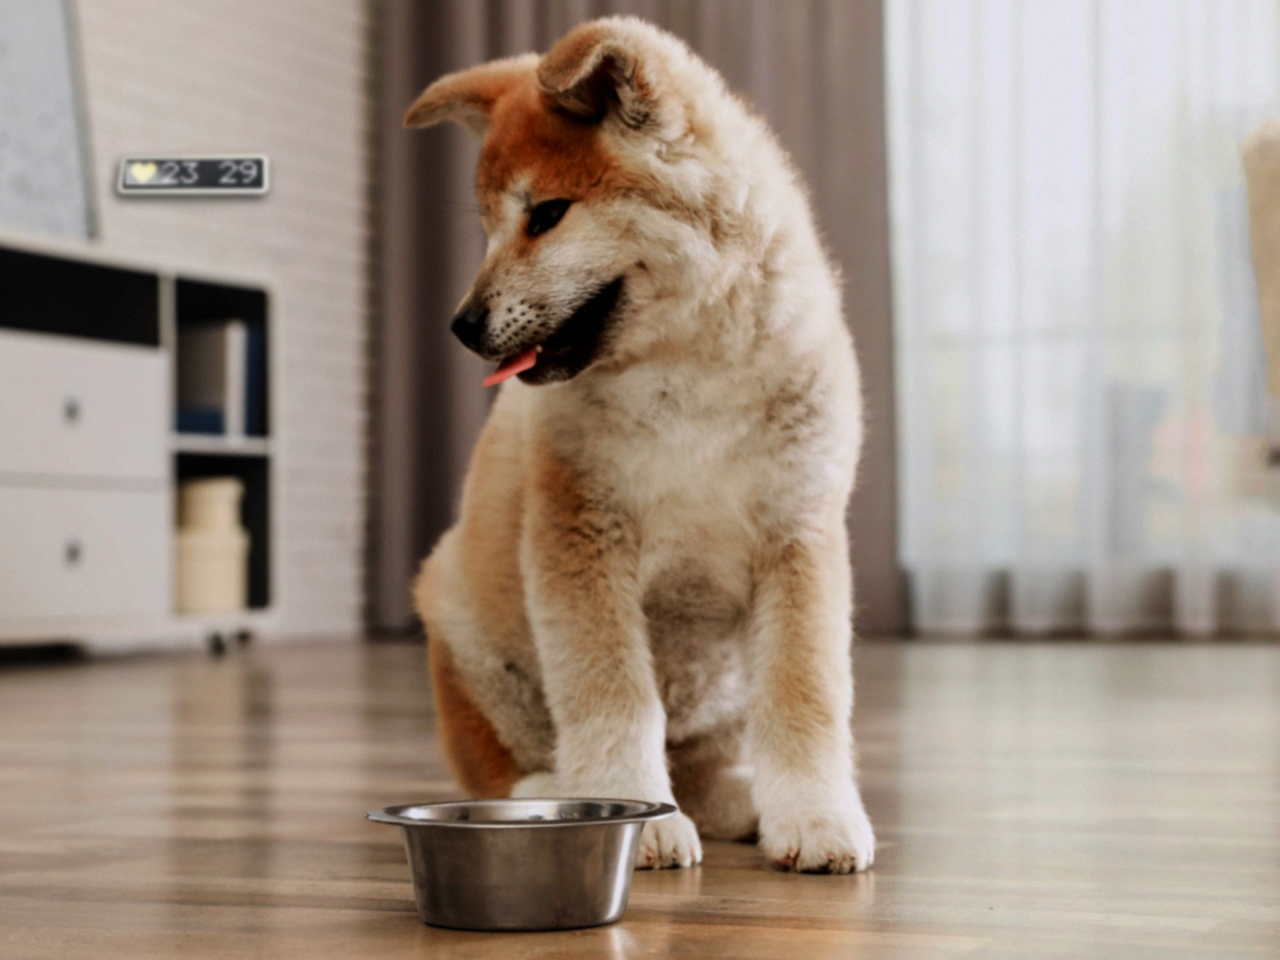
23,29
